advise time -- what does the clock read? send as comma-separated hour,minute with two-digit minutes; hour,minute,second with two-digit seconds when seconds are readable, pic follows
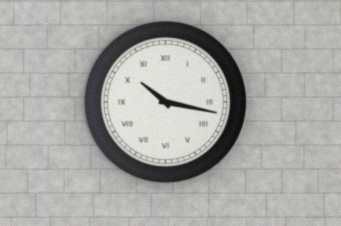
10,17
